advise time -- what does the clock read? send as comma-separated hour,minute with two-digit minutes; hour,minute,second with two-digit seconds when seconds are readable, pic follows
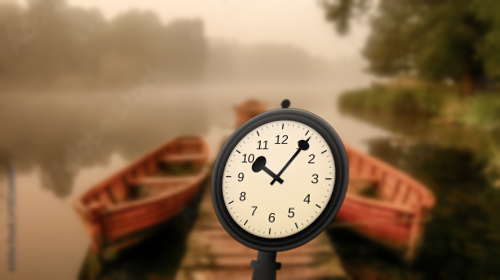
10,06
